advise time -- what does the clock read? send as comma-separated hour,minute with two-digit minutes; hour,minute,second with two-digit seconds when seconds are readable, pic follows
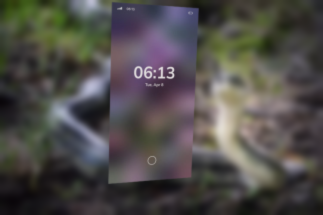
6,13
